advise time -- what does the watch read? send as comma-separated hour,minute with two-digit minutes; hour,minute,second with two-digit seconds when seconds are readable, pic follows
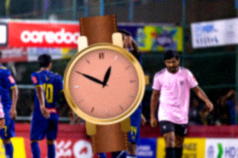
12,50
